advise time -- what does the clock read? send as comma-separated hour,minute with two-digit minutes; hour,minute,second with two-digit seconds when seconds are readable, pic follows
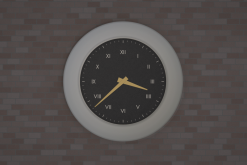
3,38
